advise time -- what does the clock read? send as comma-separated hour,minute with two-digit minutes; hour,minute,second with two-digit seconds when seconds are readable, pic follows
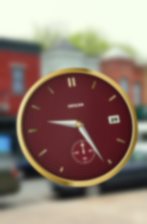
9,26
